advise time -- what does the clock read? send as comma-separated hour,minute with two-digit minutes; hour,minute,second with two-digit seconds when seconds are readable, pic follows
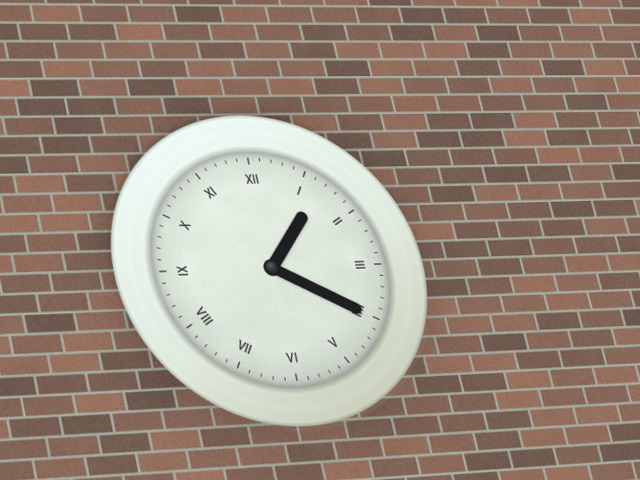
1,20
